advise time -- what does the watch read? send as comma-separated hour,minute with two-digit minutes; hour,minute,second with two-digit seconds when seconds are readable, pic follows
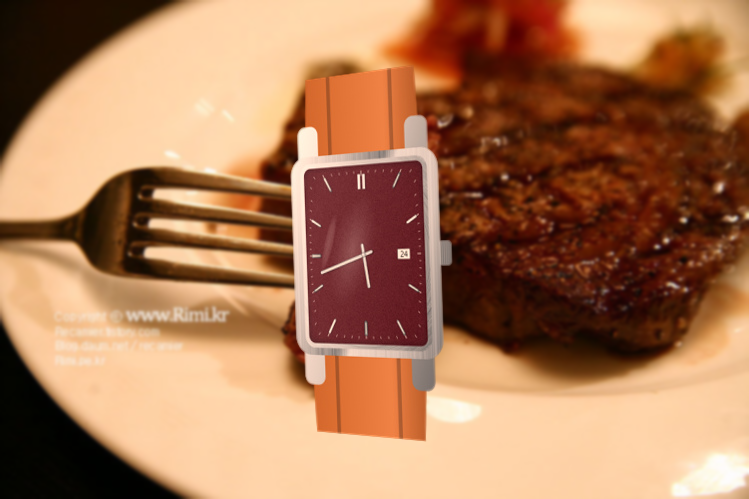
5,42
